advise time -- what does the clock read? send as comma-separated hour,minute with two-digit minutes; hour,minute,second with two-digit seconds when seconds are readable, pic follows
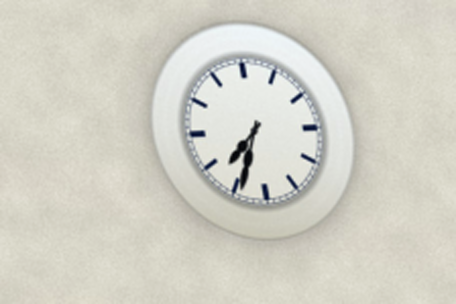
7,34
